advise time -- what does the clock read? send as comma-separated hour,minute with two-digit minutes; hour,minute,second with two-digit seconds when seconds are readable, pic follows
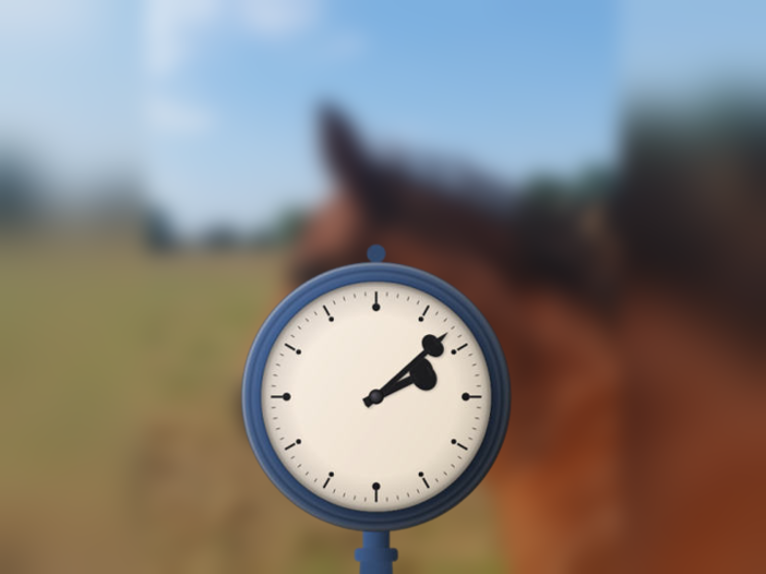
2,08
